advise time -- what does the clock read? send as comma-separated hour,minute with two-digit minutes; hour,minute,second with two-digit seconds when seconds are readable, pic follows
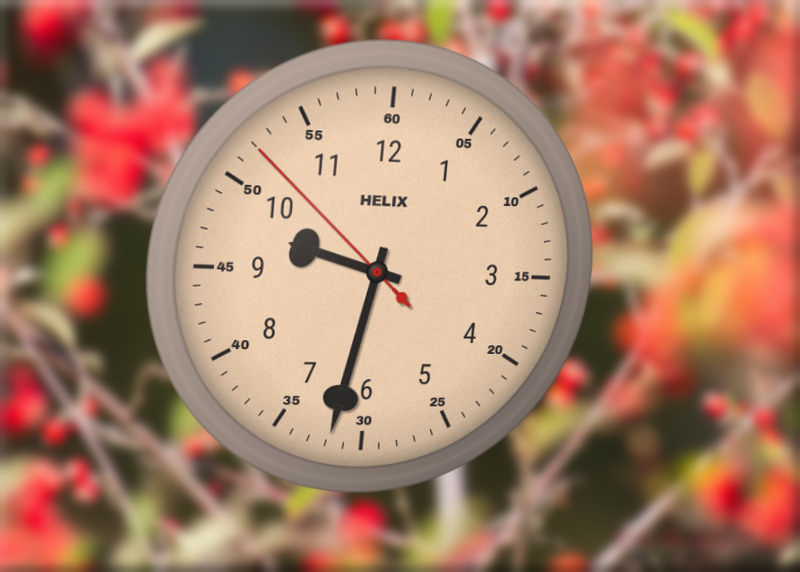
9,31,52
